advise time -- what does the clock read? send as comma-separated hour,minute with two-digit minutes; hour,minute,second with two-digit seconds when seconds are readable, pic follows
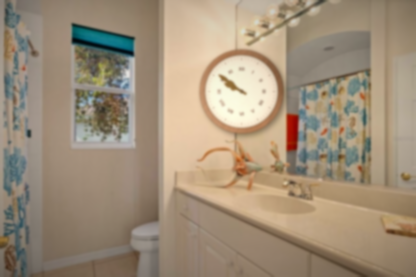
9,51
